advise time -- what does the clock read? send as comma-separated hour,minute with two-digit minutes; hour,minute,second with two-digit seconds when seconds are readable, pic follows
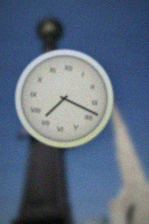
7,18
